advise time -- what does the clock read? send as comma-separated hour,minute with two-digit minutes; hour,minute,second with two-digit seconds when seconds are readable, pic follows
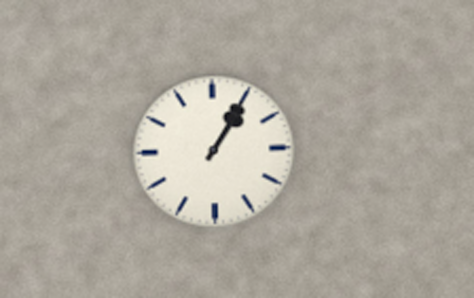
1,05
